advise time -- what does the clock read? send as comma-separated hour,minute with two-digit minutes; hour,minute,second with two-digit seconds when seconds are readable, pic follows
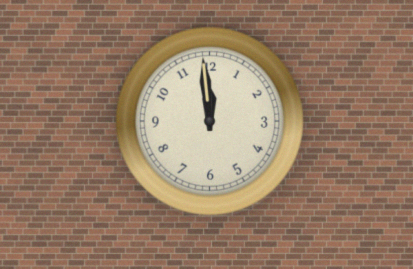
11,59
